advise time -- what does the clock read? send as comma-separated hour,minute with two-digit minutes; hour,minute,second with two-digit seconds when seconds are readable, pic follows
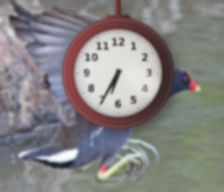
6,35
